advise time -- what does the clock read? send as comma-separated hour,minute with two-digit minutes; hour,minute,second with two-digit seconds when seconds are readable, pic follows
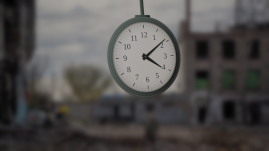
4,09
